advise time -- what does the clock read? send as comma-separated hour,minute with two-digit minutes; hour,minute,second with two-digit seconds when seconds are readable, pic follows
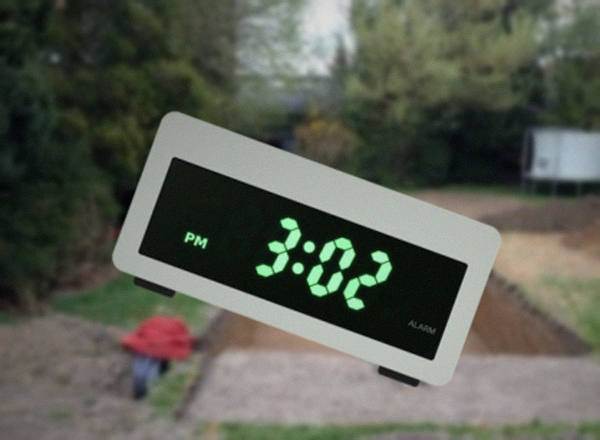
3,02
